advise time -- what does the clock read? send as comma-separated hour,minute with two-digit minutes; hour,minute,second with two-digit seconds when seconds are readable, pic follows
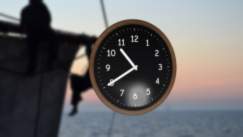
10,40
